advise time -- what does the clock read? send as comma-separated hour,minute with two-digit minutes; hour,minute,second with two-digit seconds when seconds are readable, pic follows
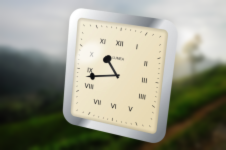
10,43
